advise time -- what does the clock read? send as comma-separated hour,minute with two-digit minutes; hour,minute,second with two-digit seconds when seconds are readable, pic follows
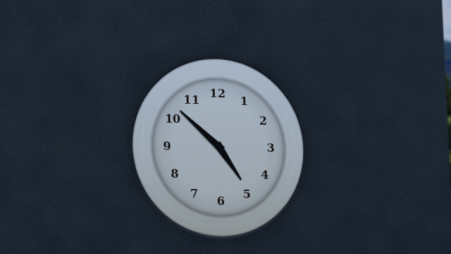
4,52
